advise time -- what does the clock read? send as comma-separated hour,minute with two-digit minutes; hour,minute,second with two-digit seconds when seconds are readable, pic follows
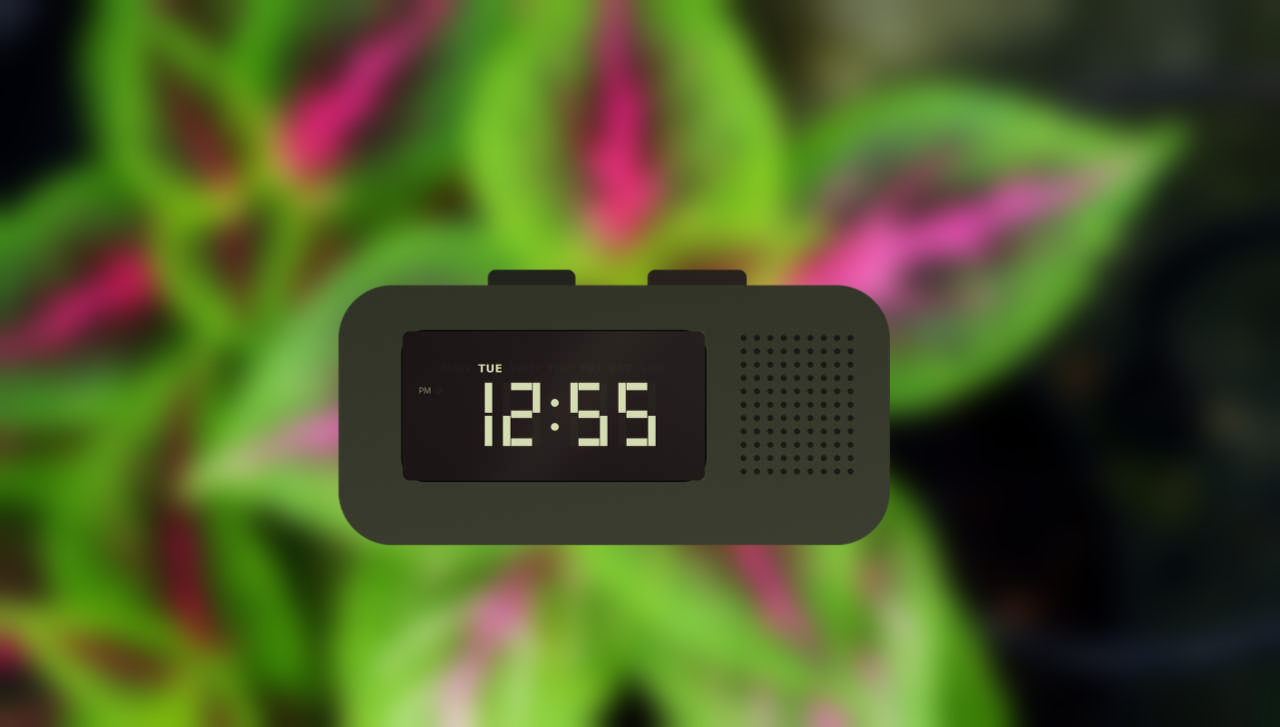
12,55
